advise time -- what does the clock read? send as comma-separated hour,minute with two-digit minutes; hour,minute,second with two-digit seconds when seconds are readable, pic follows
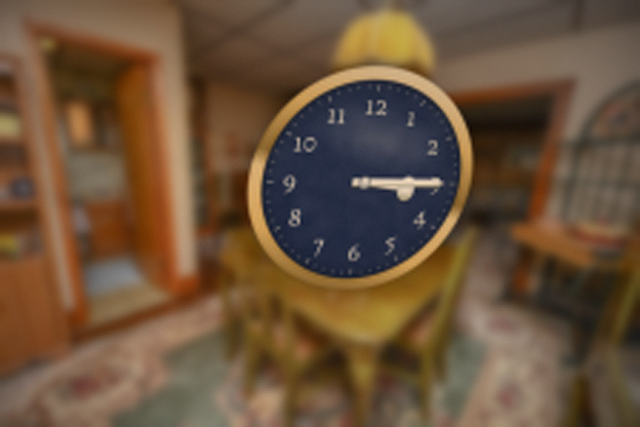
3,15
